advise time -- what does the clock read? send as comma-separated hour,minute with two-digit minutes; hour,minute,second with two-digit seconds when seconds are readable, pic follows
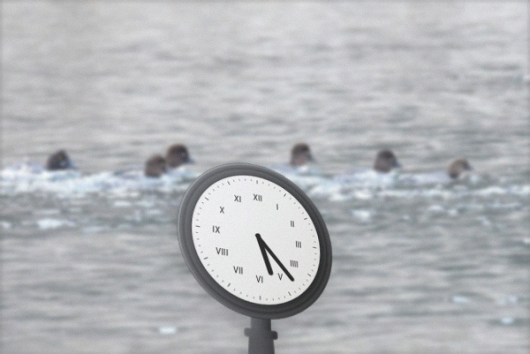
5,23
